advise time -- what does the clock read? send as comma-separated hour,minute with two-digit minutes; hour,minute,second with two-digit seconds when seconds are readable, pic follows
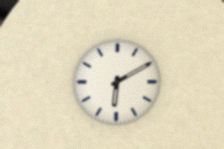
6,10
